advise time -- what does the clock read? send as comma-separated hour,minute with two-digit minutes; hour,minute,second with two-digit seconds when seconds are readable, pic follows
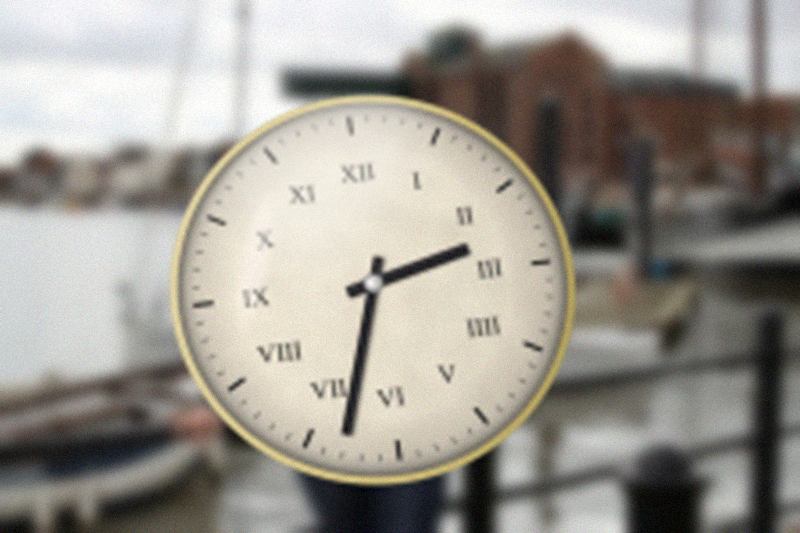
2,33
